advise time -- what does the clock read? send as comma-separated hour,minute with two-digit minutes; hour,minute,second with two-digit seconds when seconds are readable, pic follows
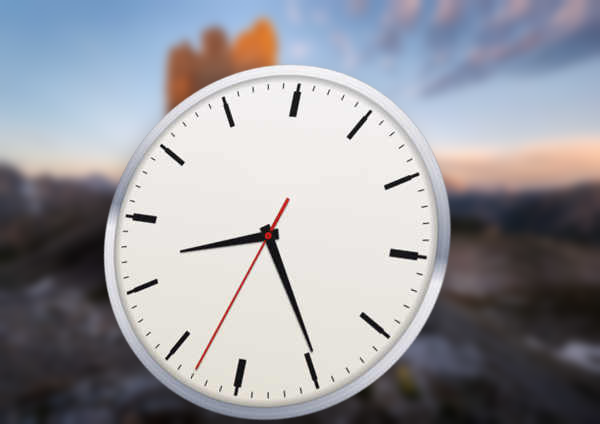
8,24,33
